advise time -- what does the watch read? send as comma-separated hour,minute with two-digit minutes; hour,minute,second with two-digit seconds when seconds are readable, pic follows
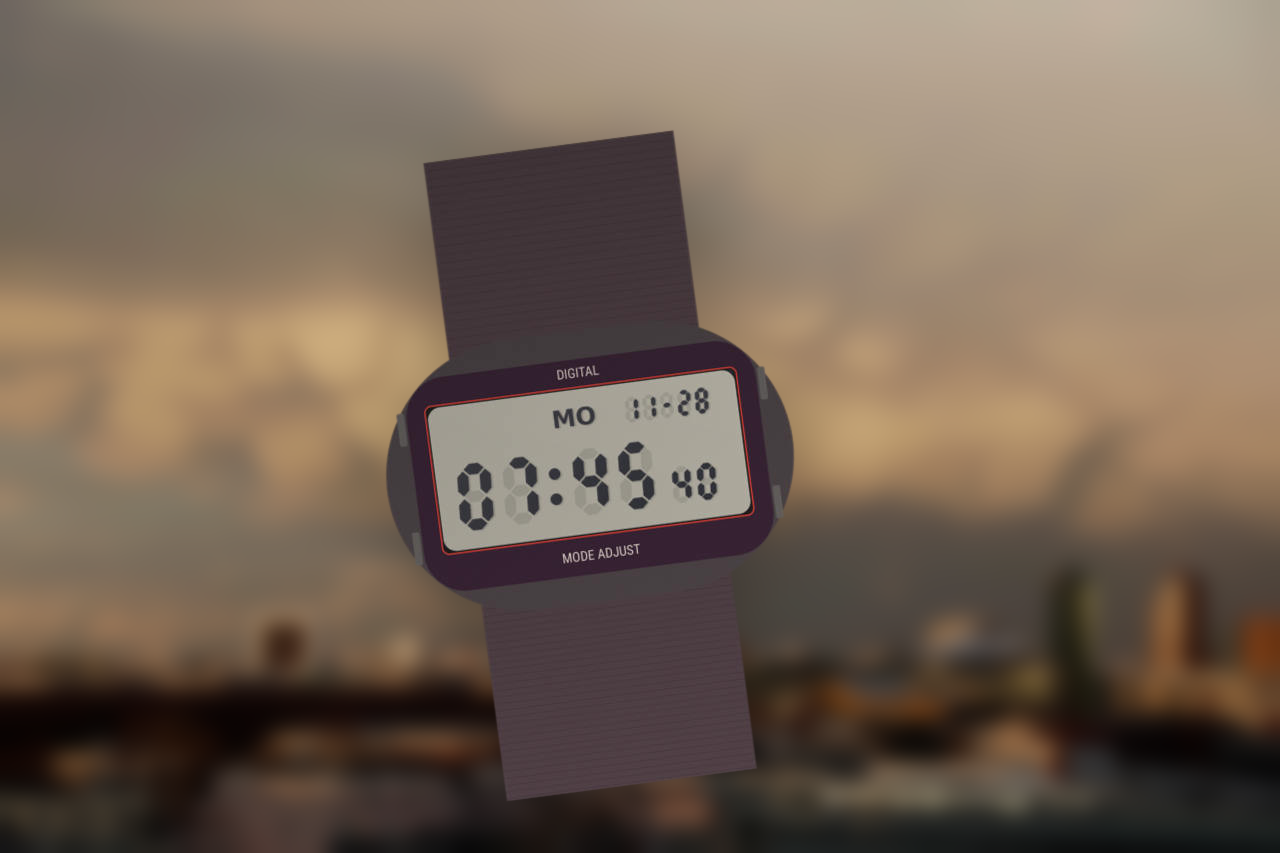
7,45,40
